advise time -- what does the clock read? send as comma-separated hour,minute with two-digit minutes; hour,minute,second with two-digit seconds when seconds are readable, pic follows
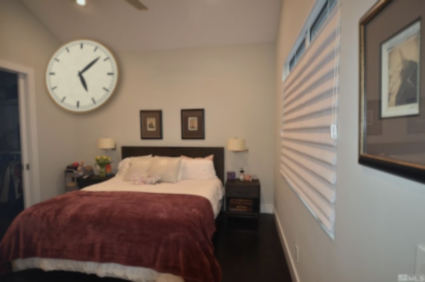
5,08
